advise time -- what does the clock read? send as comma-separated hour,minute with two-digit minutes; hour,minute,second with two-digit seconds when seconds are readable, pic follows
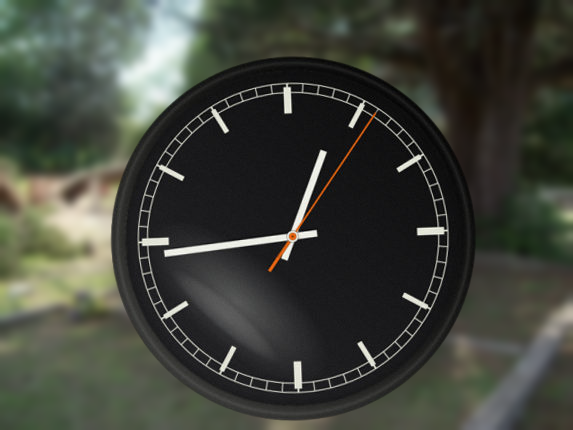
12,44,06
